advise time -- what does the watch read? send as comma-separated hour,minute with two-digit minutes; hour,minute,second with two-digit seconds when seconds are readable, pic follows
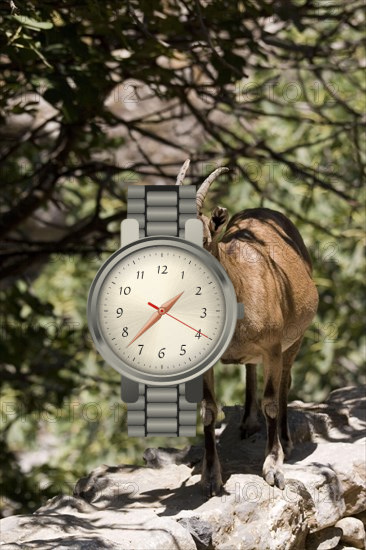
1,37,20
